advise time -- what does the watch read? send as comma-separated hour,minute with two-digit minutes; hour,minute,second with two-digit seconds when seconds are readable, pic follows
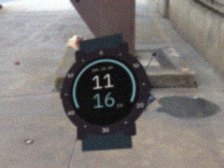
11,16
